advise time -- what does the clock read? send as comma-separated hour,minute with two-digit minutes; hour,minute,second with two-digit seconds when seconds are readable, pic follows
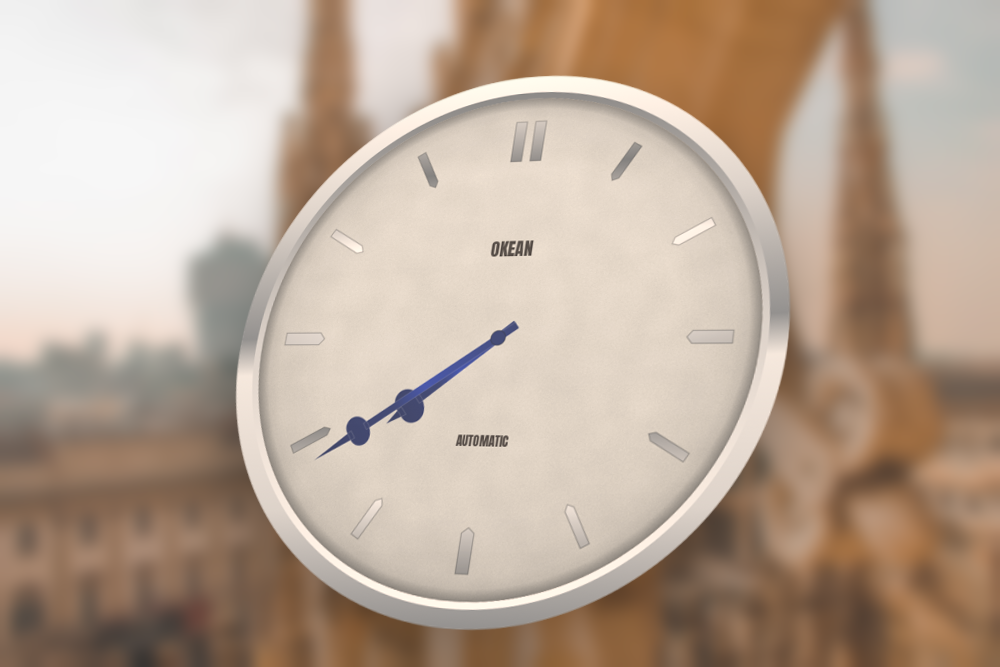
7,39
